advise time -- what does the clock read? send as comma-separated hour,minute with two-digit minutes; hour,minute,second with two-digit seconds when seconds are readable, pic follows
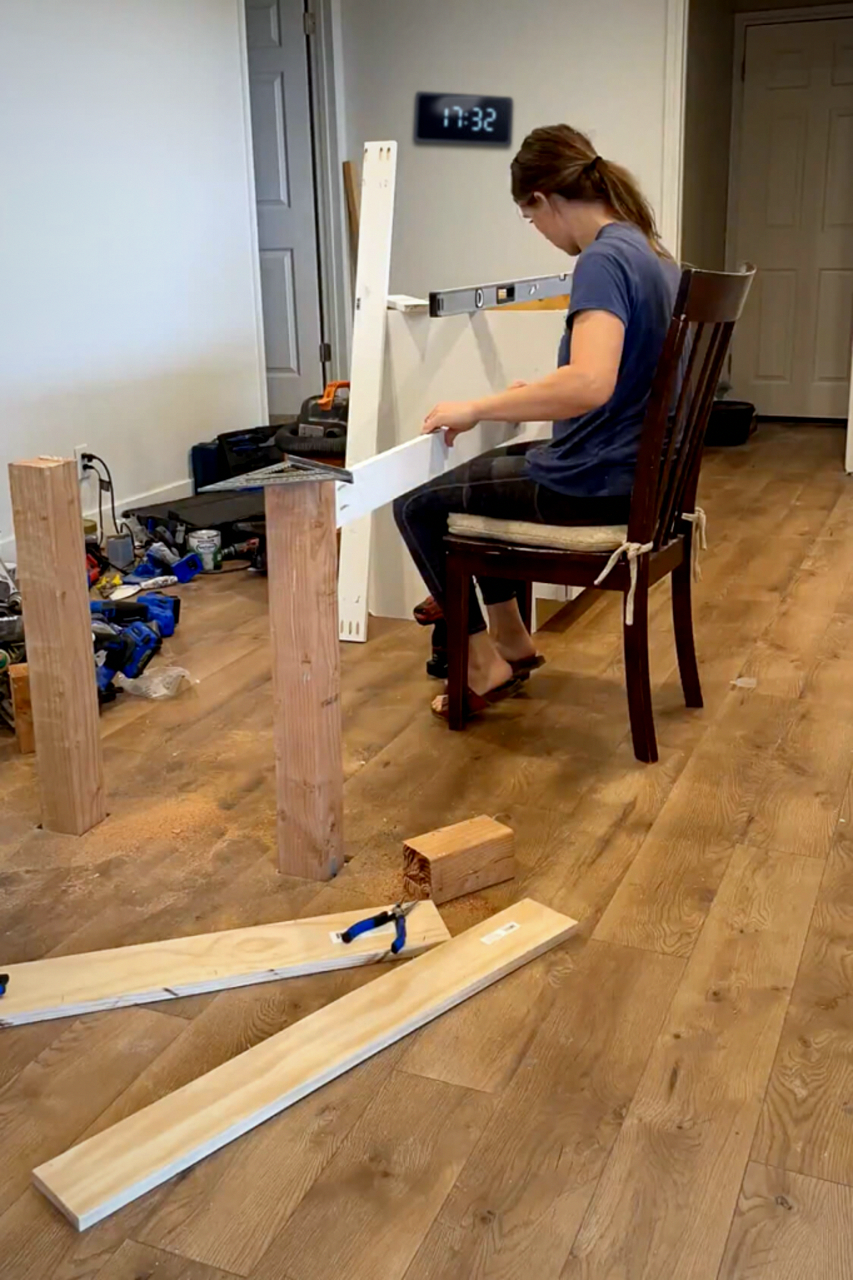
17,32
